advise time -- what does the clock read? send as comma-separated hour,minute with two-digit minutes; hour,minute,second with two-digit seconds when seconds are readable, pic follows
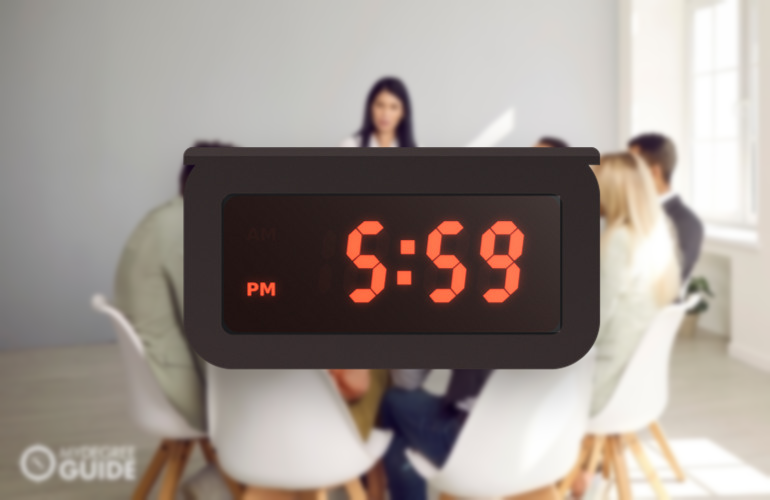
5,59
